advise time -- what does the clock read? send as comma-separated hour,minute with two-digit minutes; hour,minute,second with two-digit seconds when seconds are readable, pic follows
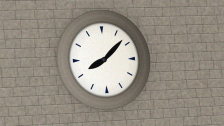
8,08
